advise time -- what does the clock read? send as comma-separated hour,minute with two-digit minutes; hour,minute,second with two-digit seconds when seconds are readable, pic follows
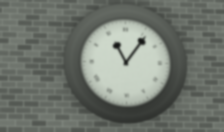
11,06
